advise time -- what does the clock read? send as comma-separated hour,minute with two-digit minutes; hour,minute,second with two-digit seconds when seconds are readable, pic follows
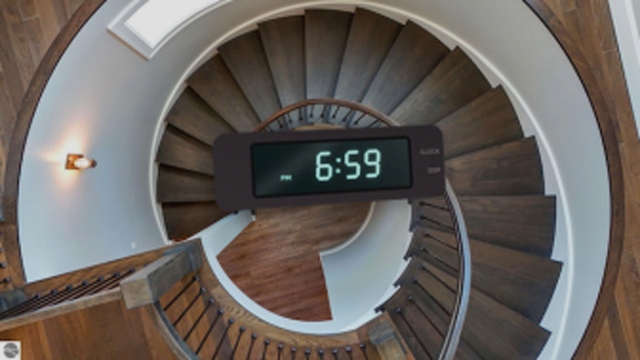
6,59
